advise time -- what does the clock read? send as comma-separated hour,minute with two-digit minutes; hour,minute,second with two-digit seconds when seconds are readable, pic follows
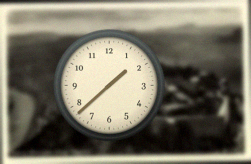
1,38
